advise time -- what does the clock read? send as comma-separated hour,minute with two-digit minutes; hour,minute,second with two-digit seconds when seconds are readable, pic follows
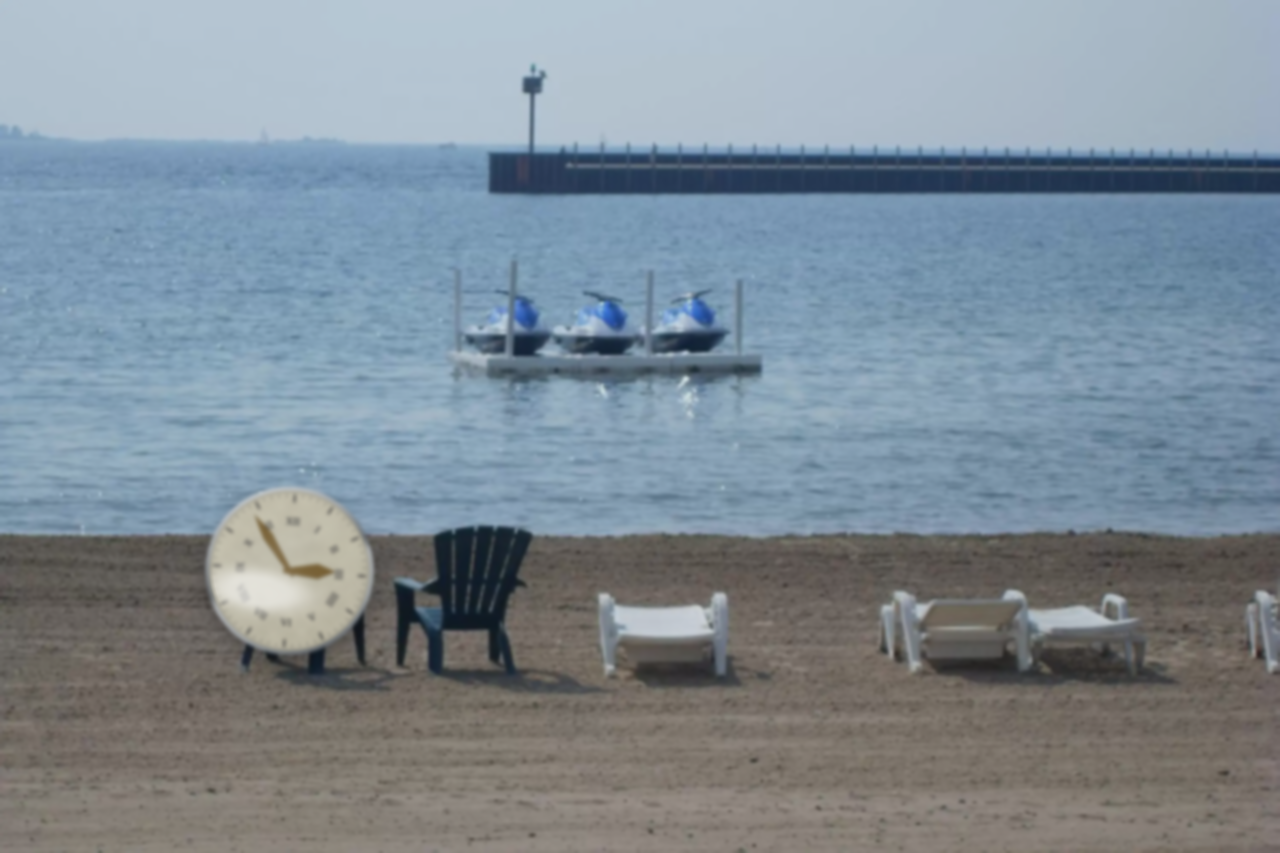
2,54
